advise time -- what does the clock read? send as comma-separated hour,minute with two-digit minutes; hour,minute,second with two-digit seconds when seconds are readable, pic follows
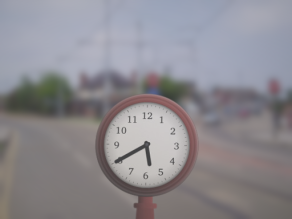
5,40
